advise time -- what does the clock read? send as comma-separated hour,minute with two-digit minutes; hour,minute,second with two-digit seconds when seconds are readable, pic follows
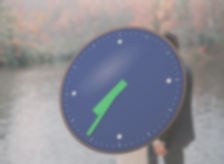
7,36
